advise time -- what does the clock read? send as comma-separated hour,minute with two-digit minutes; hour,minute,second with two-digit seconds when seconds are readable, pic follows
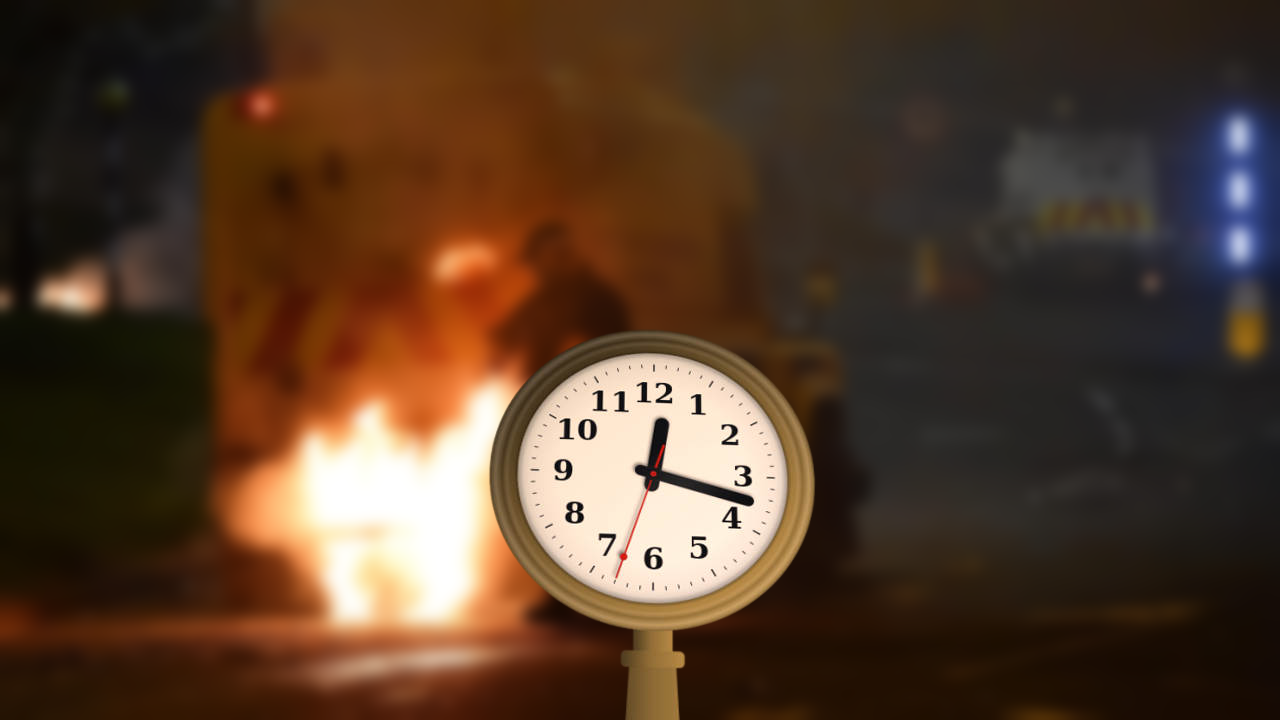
12,17,33
